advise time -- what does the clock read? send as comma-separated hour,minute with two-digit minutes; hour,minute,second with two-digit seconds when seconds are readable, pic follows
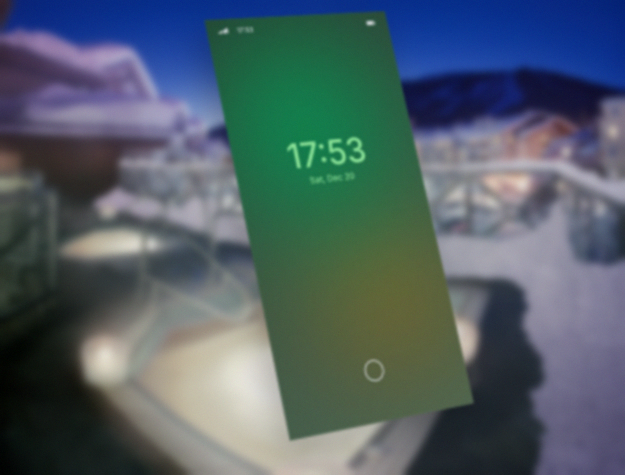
17,53
